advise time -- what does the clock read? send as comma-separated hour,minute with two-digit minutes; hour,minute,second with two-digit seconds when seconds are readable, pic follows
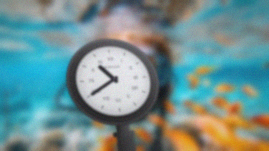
10,40
